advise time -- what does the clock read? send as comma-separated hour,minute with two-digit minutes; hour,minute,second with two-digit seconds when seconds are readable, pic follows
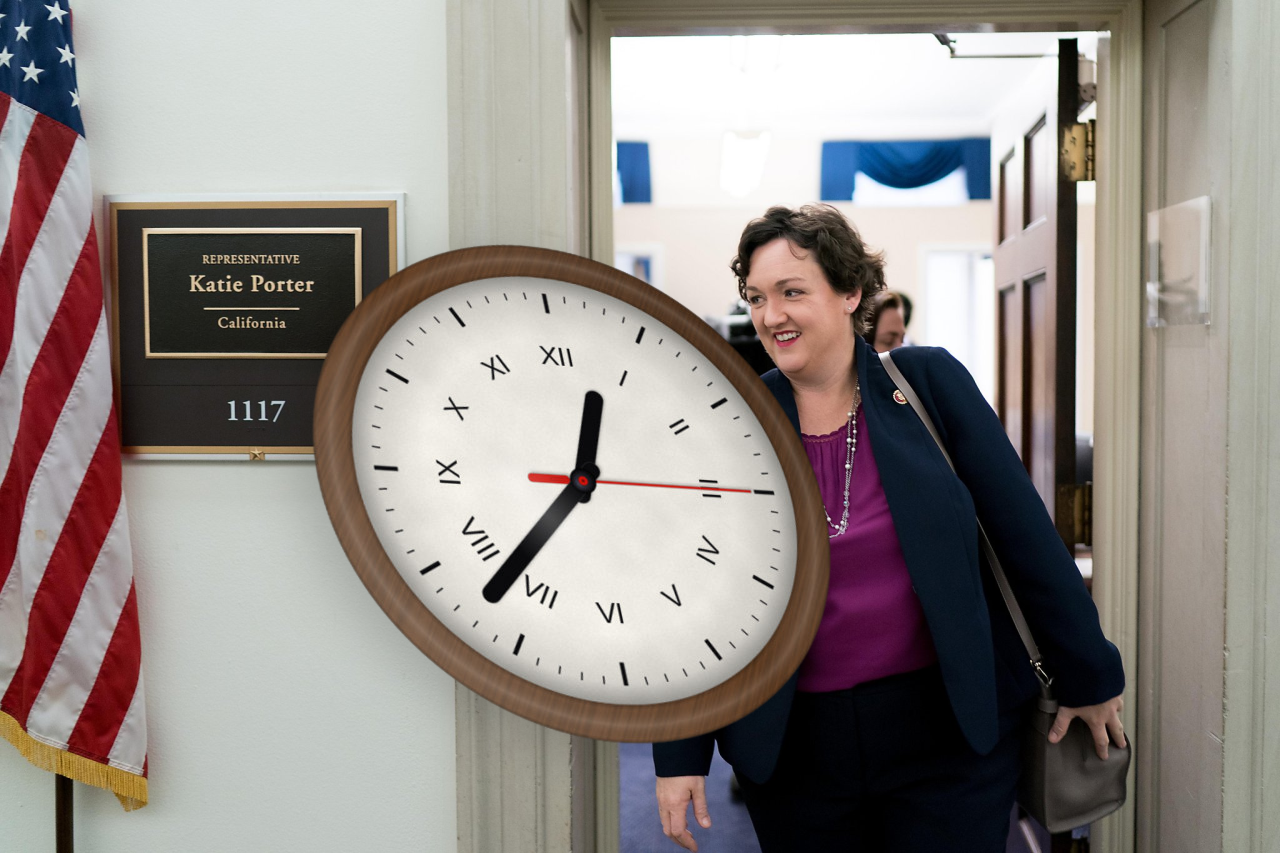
12,37,15
